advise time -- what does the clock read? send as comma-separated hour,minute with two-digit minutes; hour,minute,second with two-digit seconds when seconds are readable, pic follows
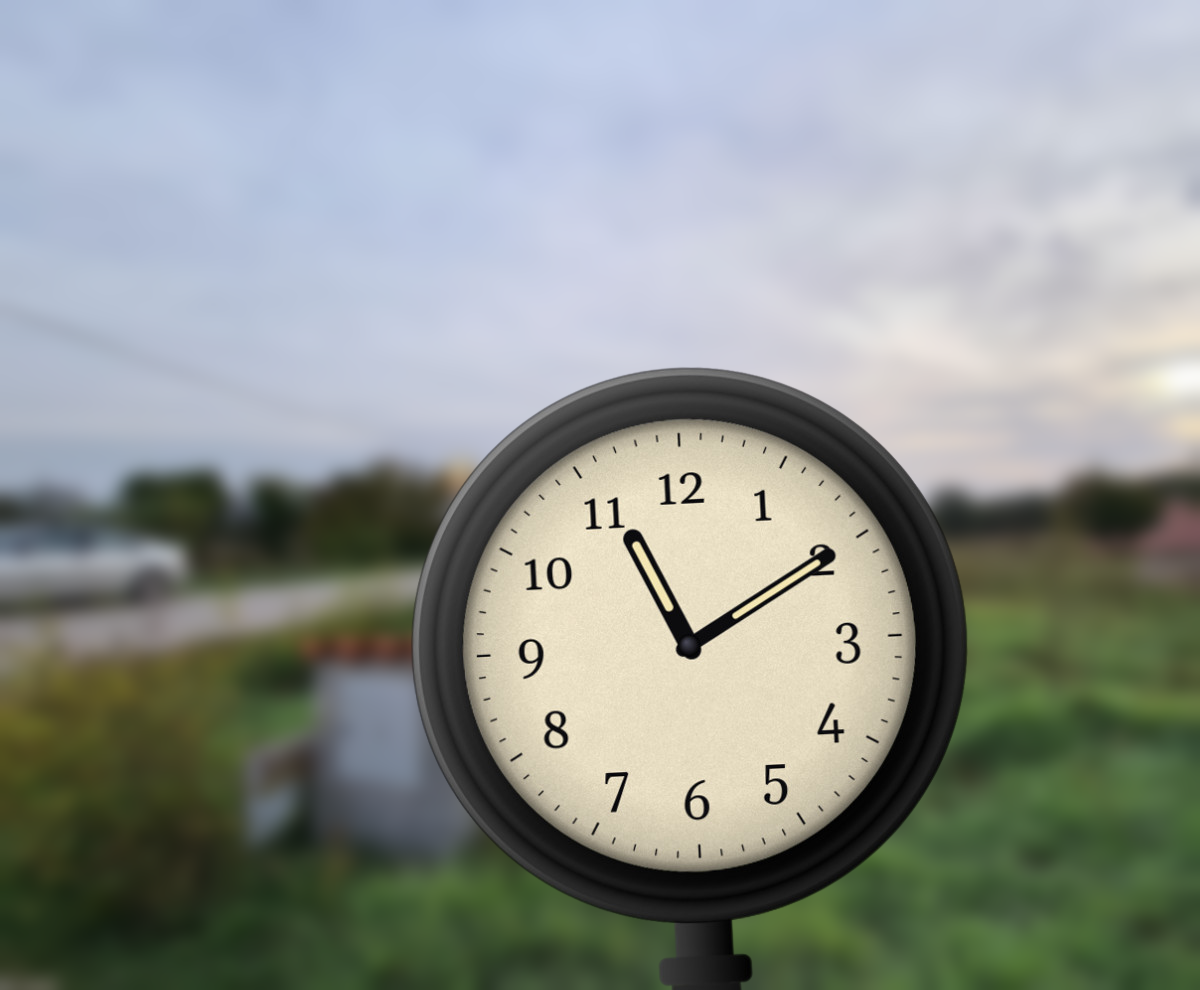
11,10
